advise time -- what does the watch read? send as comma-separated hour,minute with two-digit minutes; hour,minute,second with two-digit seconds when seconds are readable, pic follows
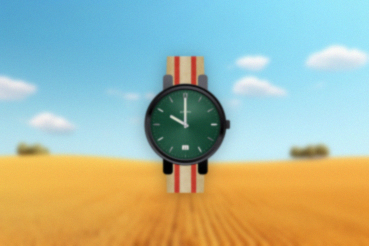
10,00
